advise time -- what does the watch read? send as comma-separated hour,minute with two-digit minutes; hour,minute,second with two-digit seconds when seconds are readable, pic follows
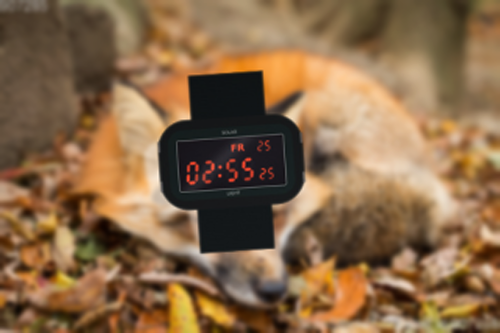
2,55,25
